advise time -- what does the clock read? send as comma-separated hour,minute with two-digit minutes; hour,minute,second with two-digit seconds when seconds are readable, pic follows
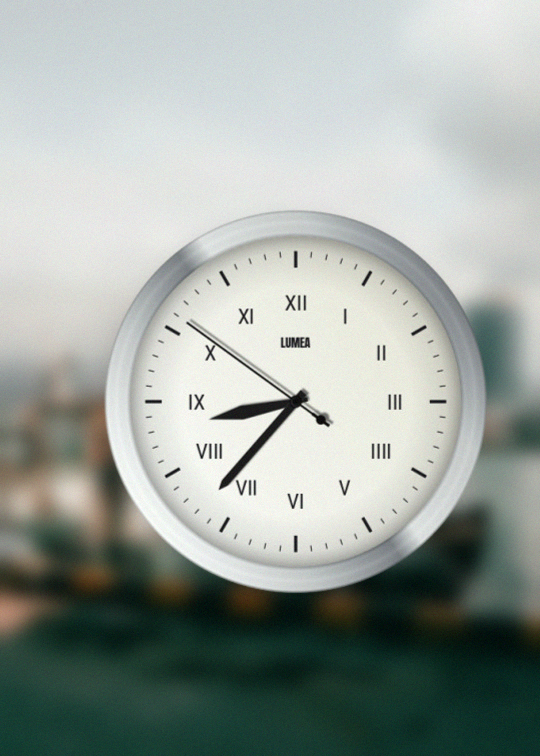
8,36,51
